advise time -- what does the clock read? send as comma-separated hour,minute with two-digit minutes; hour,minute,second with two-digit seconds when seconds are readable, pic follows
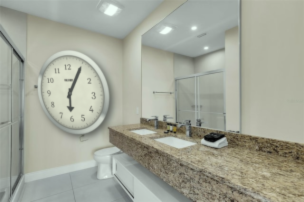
6,05
